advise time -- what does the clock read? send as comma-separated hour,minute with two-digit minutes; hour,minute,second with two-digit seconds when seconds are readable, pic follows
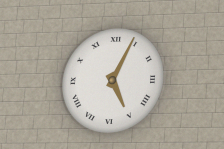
5,04
